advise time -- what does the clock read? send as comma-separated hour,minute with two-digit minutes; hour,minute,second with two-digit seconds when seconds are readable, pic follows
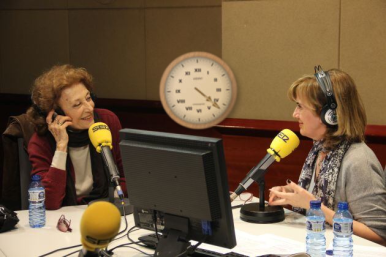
4,22
